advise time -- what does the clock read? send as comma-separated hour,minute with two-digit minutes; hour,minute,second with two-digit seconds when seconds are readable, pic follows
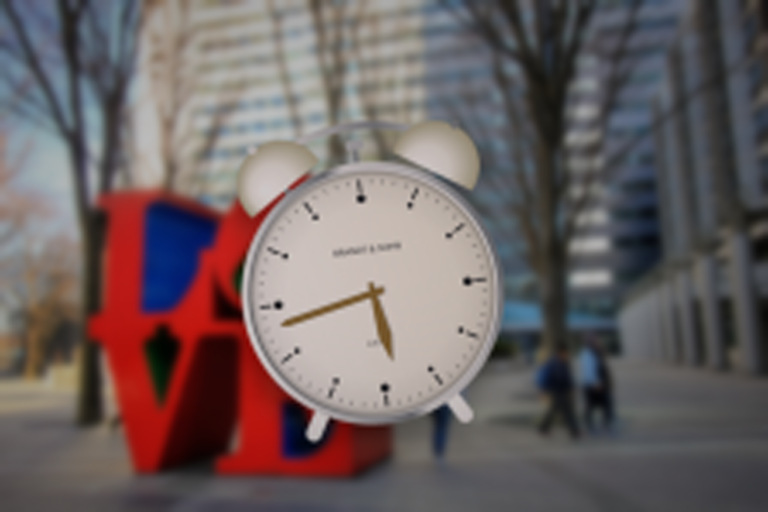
5,43
